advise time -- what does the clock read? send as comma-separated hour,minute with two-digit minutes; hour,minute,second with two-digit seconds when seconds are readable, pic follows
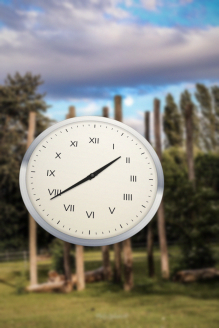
1,39
